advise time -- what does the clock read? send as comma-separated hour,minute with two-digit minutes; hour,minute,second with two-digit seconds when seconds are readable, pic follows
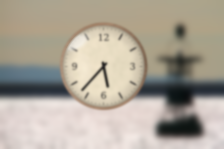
5,37
